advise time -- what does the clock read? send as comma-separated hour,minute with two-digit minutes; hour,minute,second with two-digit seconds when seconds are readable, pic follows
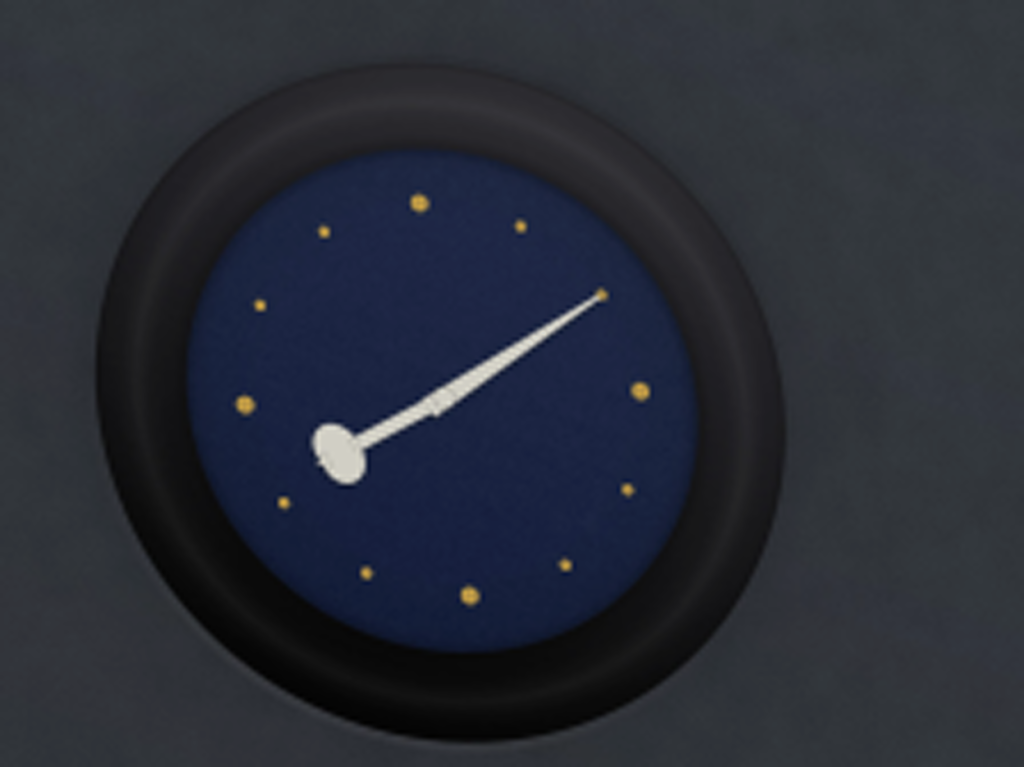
8,10
